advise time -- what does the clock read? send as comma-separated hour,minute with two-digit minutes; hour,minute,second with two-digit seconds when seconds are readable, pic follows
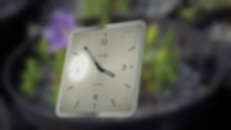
3,53
